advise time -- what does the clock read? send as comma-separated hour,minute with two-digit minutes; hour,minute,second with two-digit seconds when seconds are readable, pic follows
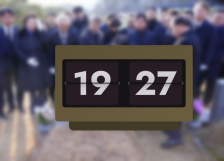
19,27
